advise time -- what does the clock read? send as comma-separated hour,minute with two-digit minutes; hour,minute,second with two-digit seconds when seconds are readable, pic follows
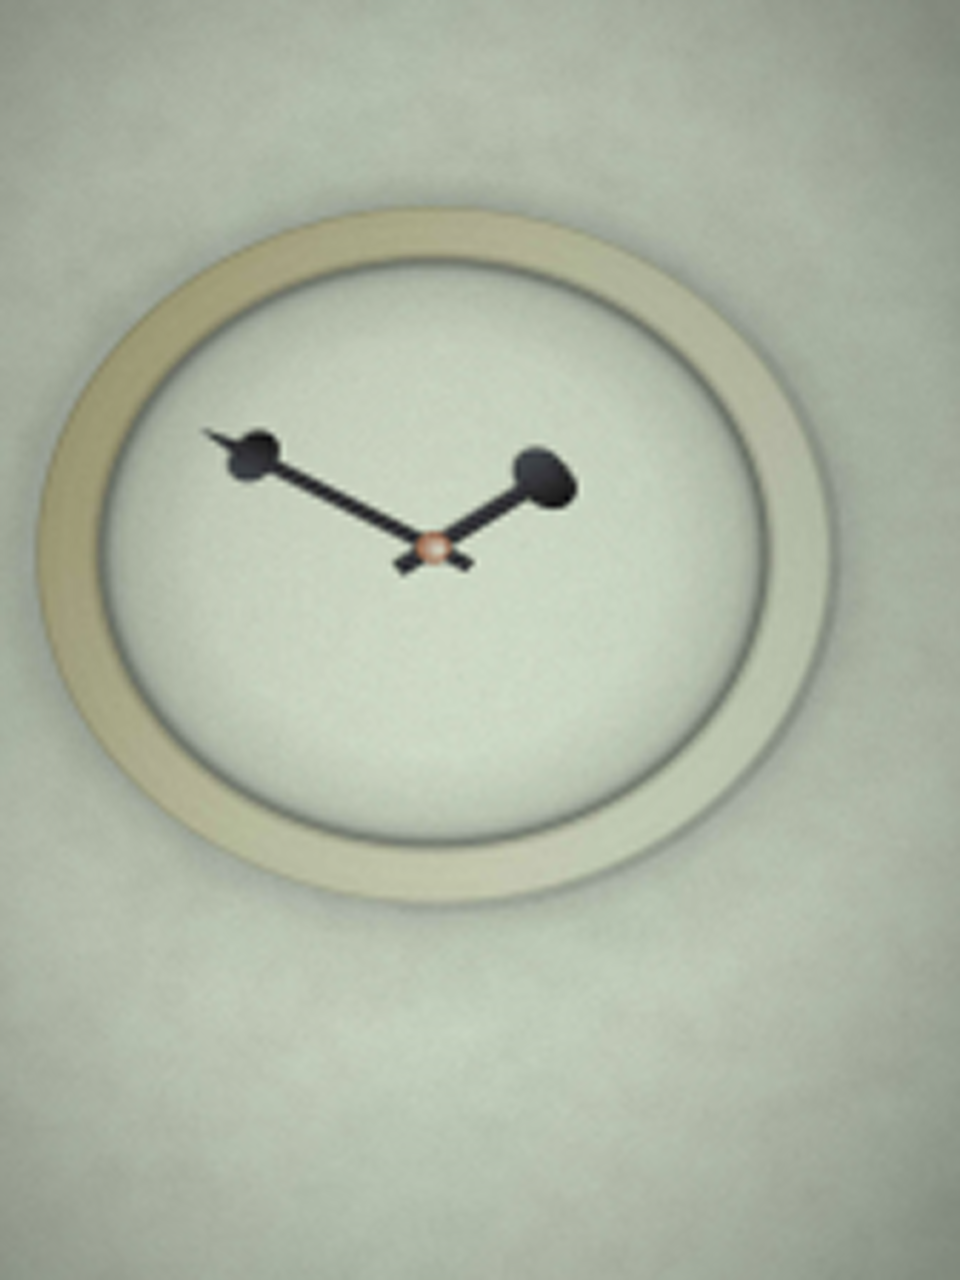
1,50
